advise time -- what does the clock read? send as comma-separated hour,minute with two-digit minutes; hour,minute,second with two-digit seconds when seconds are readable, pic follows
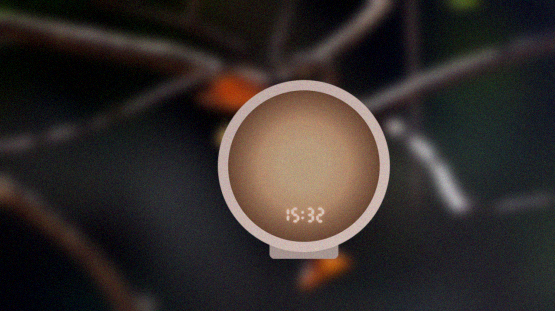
15,32
